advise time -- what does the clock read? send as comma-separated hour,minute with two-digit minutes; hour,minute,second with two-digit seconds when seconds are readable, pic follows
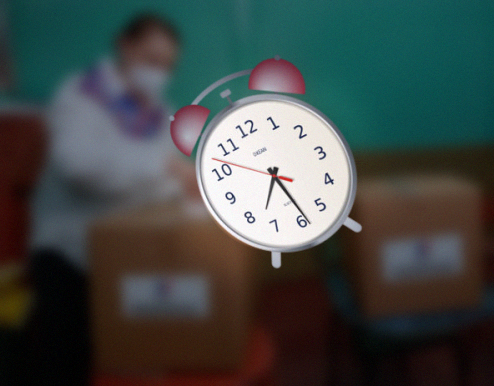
7,28,52
